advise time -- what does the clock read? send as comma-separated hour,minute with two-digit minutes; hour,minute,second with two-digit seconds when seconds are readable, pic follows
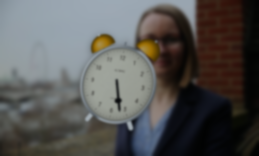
5,27
